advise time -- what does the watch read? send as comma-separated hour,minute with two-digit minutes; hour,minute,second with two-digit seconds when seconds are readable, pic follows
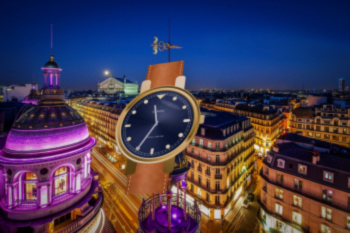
11,35
